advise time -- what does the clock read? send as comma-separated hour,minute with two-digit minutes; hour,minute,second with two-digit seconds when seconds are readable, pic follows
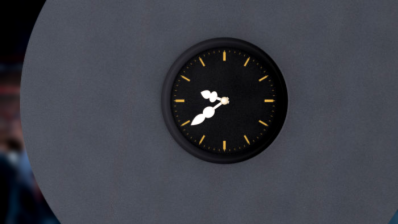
9,39
